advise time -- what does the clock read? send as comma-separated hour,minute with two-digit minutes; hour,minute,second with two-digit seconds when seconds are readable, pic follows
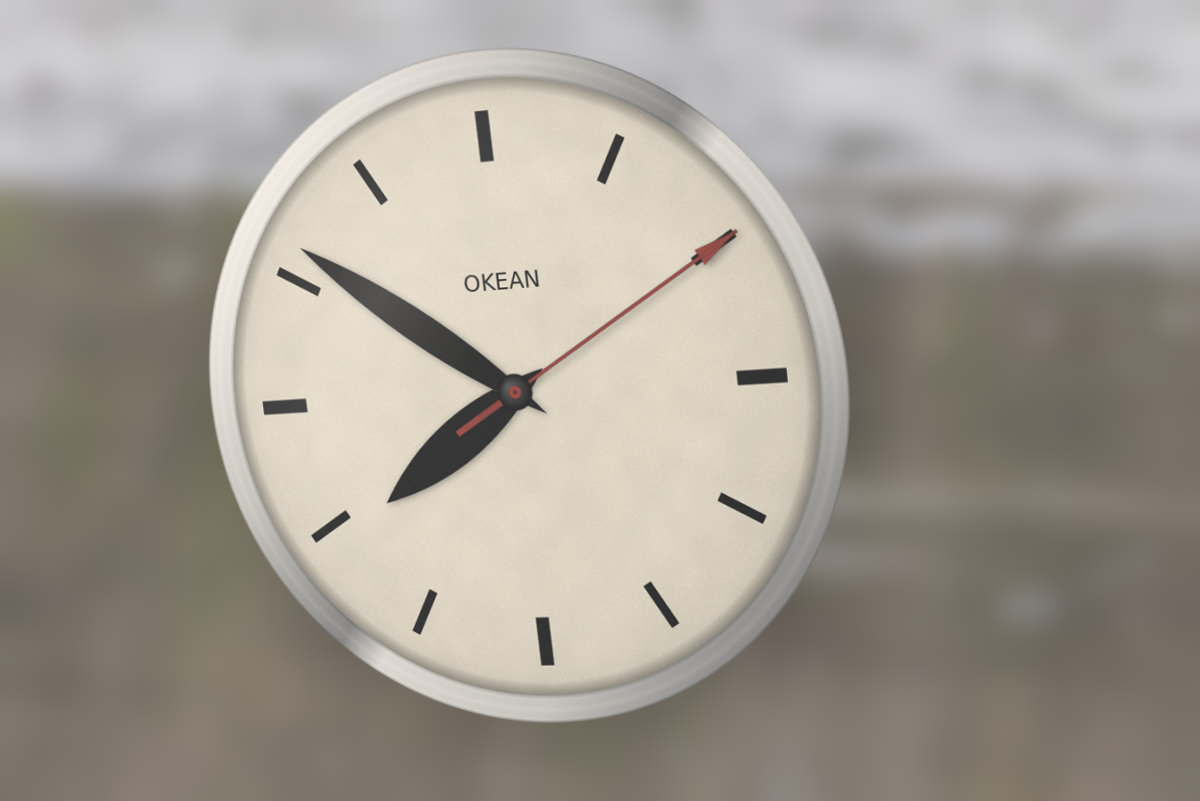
7,51,10
